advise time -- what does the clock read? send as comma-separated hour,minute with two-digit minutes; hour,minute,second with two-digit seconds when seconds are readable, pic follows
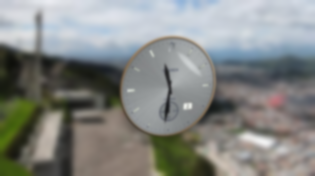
11,31
